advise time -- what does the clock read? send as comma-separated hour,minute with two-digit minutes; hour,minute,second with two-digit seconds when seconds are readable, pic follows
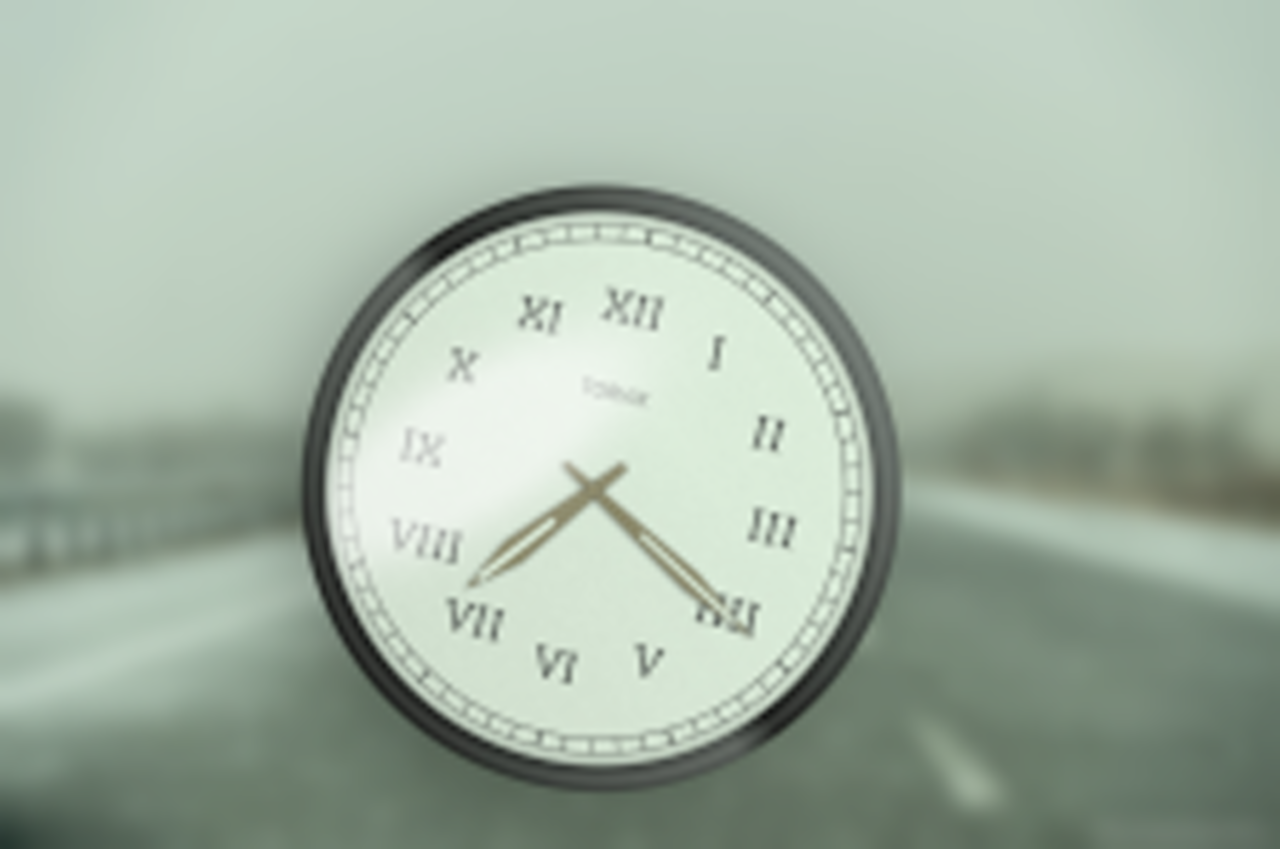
7,20
